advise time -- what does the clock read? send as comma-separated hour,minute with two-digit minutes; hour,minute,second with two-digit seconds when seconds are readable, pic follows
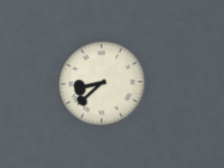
8,38
